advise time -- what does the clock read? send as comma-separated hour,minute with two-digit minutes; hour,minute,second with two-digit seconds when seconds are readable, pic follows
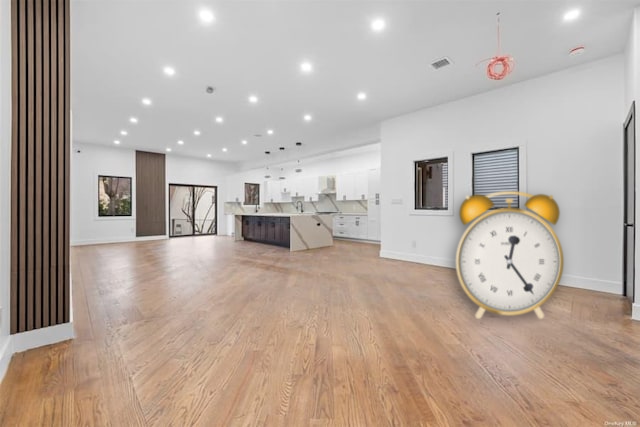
12,24
